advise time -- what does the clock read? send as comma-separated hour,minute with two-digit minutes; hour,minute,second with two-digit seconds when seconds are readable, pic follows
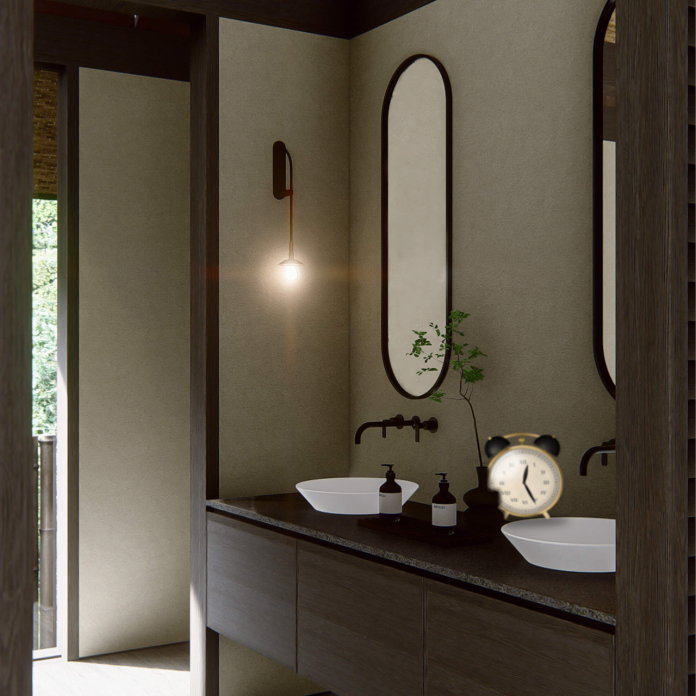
12,26
